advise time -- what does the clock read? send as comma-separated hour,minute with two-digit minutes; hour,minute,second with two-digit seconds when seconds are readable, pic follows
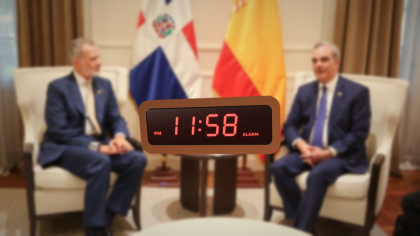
11,58
